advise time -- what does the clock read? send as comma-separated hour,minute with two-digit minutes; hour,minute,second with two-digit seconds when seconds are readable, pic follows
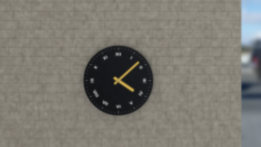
4,08
